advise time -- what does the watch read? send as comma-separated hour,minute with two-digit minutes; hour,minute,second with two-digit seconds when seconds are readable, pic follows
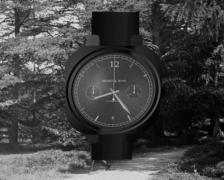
8,24
